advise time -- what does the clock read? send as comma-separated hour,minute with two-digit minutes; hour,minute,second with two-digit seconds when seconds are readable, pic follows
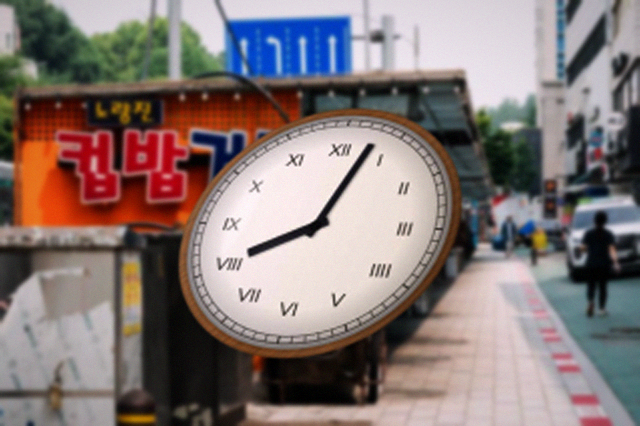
8,03
